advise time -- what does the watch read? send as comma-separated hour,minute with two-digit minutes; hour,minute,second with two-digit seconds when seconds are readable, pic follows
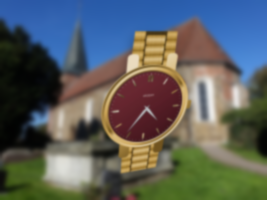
4,36
